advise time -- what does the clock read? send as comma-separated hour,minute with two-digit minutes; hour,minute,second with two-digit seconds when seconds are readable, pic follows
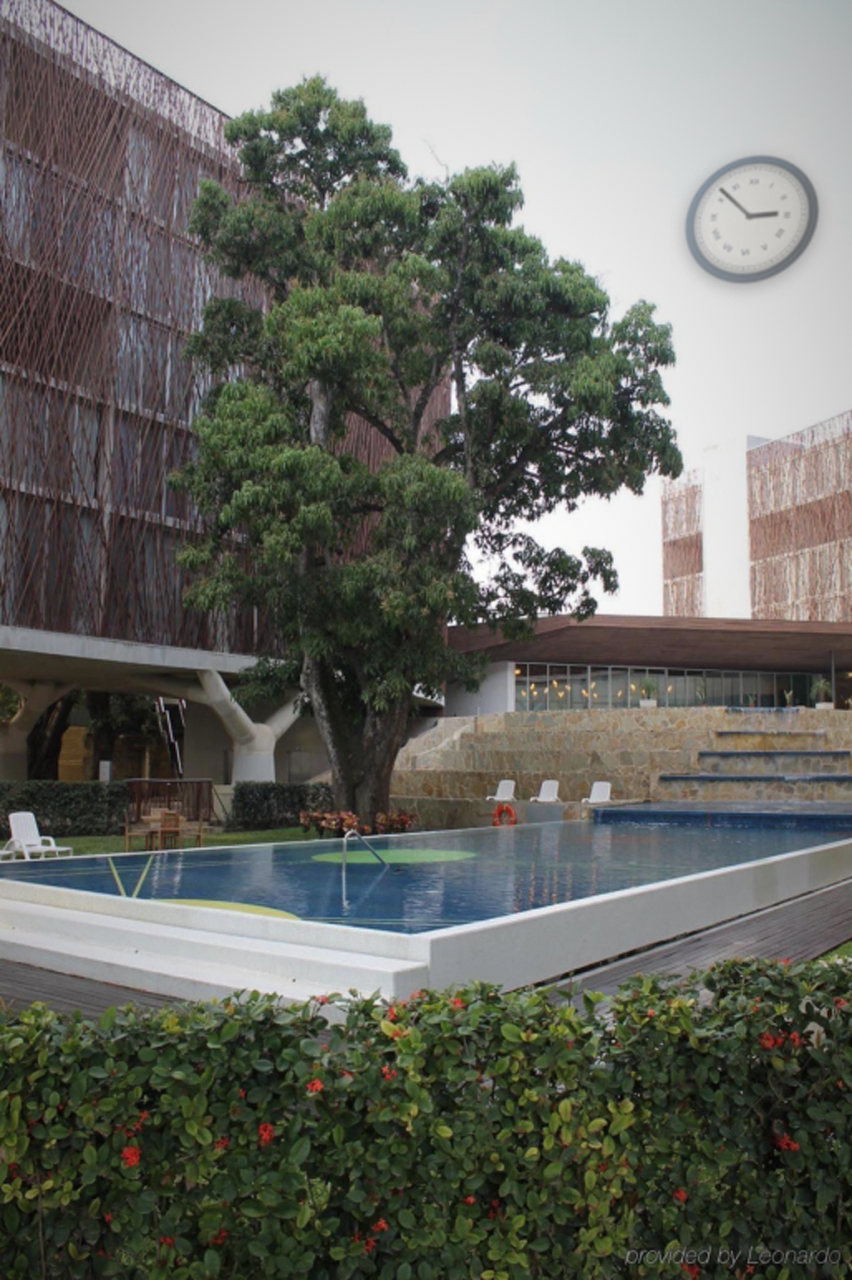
2,52
